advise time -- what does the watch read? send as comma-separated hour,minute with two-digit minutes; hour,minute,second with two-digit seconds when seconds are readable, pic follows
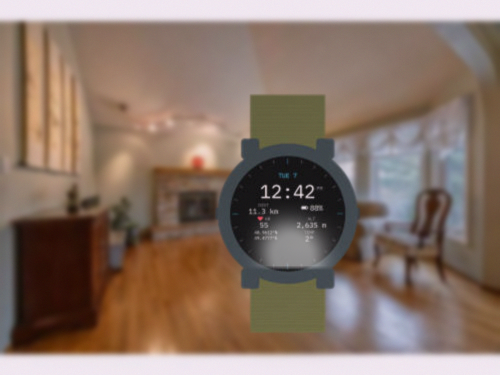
12,42
